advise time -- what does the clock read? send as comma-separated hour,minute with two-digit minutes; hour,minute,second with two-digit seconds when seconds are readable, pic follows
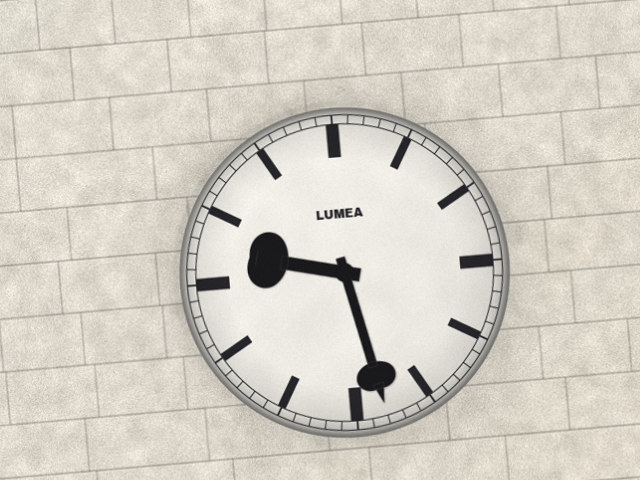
9,28
